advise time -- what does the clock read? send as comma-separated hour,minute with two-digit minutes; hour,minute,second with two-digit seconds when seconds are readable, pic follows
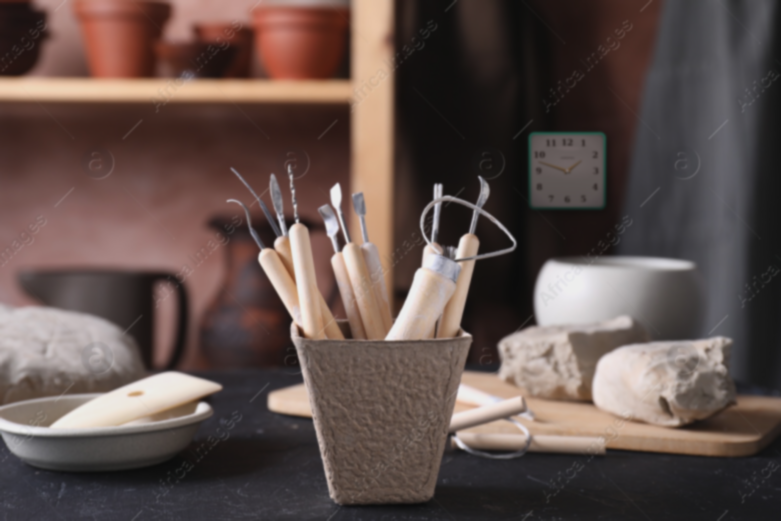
1,48
